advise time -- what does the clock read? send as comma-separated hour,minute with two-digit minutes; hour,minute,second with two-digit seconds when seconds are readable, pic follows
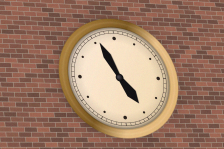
4,56
